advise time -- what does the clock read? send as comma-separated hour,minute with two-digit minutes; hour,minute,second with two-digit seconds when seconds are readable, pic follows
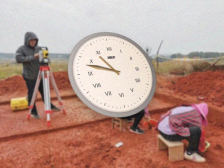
10,48
